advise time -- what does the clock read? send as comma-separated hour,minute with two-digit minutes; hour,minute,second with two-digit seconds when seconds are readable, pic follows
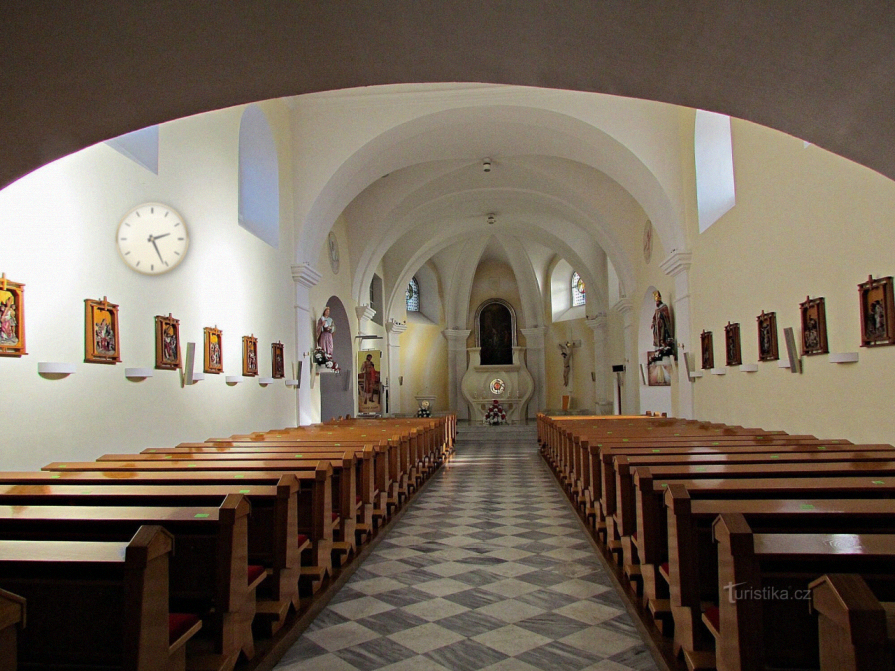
2,26
